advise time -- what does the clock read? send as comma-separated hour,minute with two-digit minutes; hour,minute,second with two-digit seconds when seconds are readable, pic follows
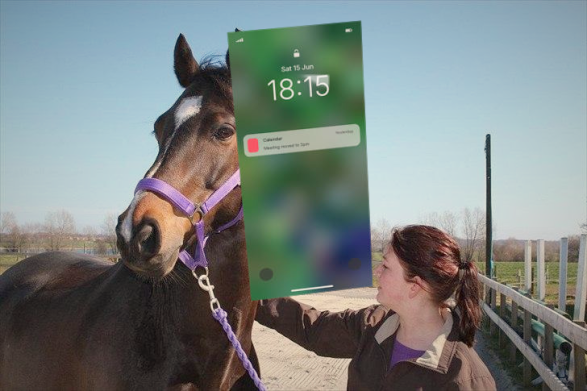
18,15
